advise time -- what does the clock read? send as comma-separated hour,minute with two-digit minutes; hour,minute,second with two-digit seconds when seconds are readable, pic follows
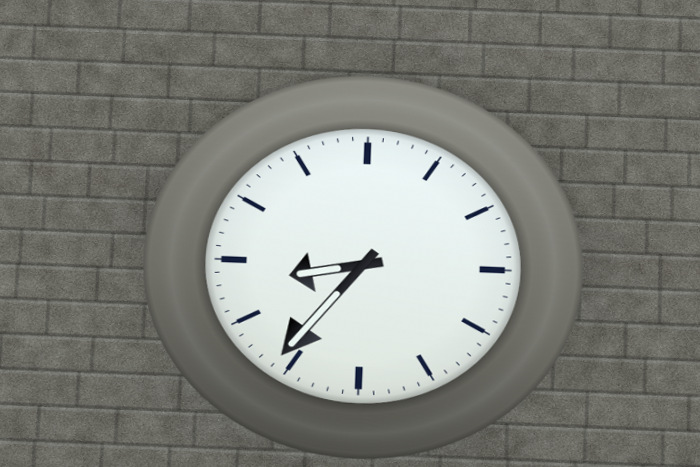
8,36
